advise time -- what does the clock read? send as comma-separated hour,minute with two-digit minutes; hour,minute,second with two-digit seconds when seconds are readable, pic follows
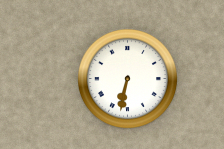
6,32
